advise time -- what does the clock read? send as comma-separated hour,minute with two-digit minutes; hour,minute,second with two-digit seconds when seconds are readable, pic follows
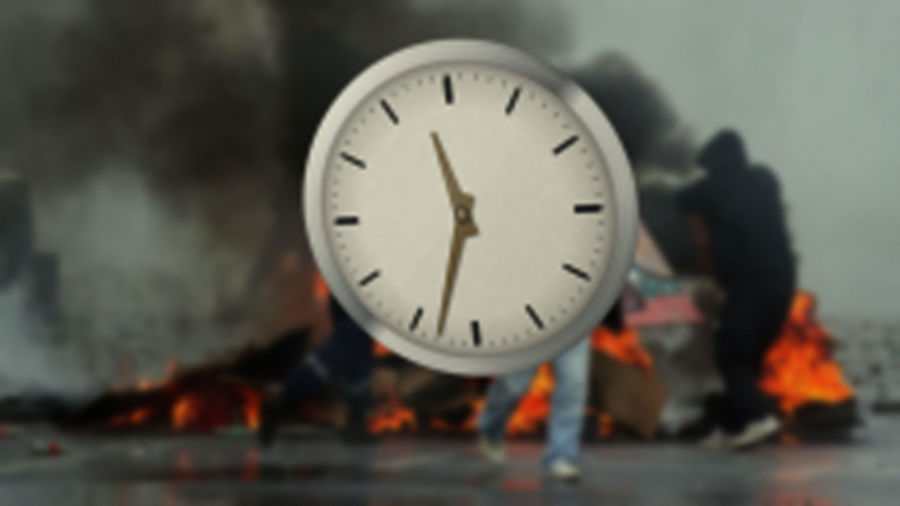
11,33
